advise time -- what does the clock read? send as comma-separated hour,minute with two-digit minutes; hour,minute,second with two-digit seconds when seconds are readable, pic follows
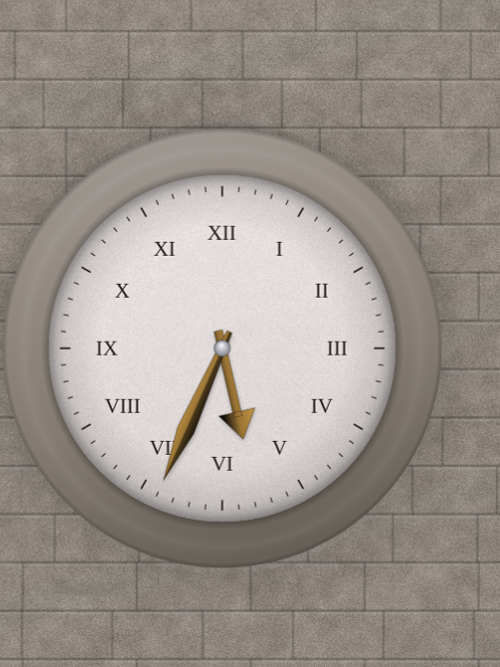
5,34
